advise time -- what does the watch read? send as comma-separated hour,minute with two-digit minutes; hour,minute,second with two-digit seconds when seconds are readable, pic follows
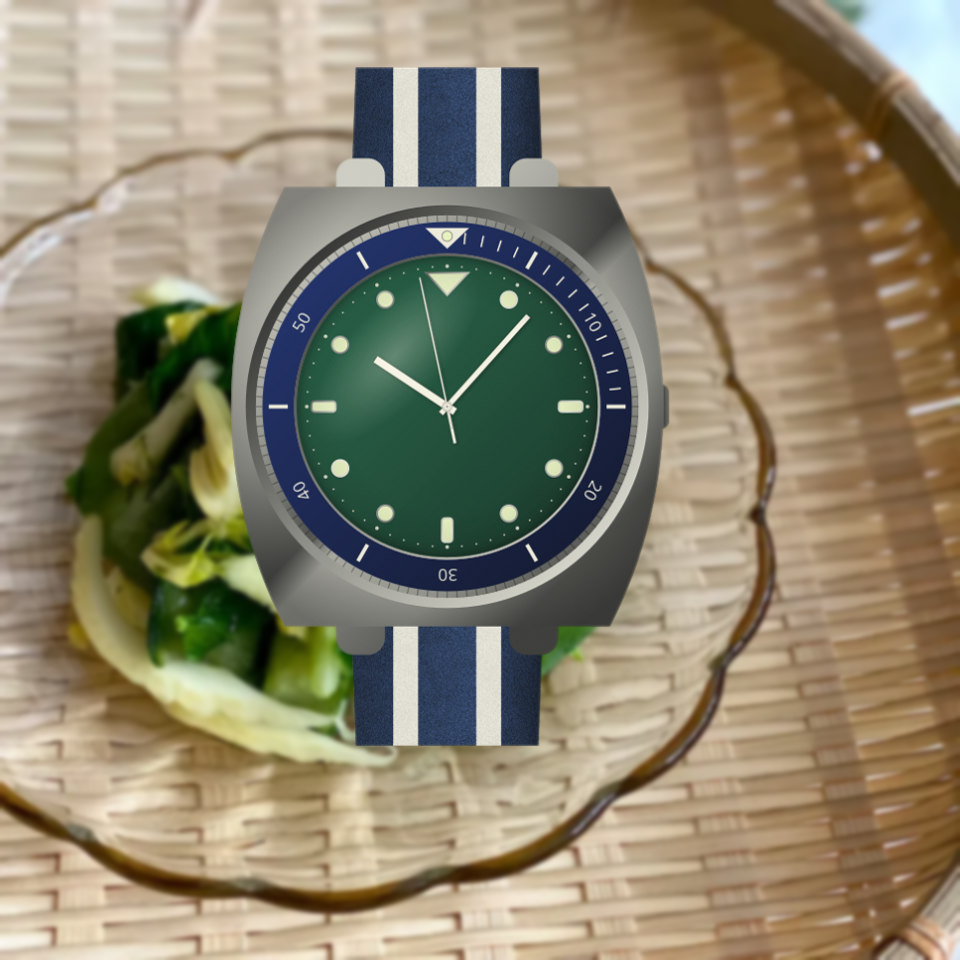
10,06,58
